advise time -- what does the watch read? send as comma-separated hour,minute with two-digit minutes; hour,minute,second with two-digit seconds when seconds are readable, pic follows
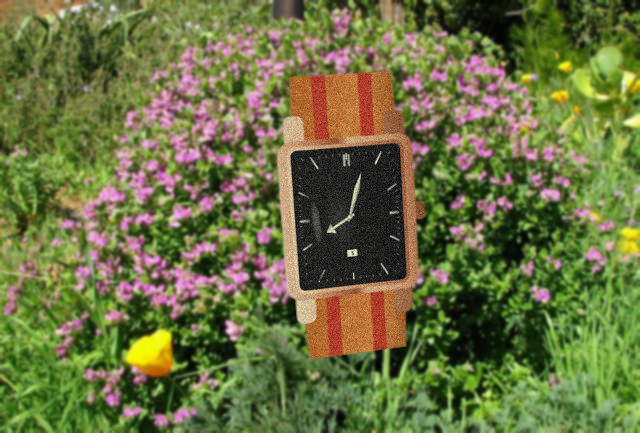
8,03
